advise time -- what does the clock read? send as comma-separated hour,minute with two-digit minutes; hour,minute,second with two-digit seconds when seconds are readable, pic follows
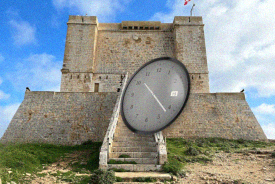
10,22
